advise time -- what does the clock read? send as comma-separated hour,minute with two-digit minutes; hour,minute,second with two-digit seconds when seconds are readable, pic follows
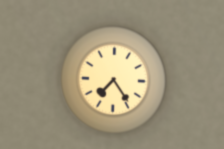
7,24
